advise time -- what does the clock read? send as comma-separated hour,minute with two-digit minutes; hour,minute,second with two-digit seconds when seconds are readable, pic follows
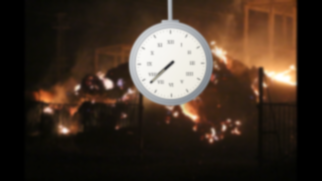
7,38
